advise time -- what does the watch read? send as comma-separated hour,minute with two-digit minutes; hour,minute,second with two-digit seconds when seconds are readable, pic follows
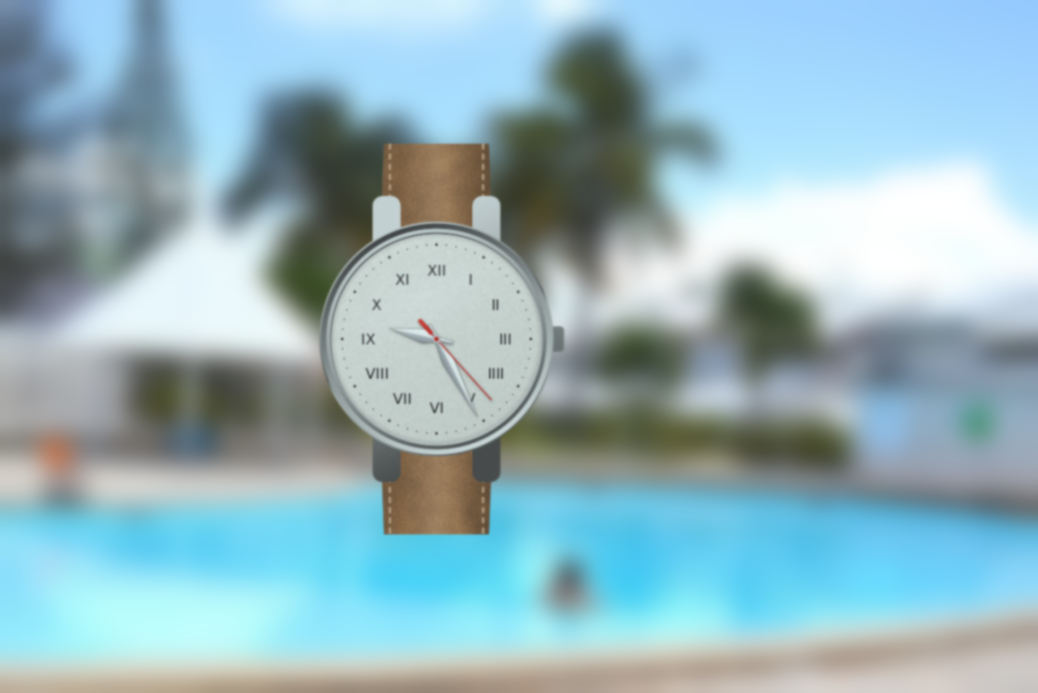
9,25,23
